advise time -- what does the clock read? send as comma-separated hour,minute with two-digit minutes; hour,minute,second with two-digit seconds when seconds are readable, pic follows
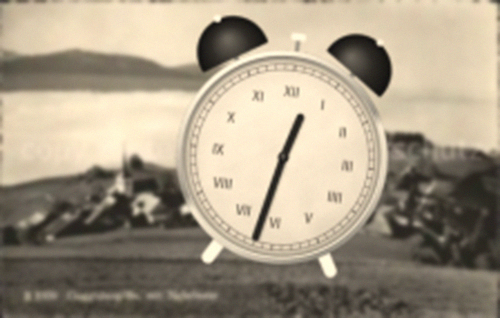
12,32
